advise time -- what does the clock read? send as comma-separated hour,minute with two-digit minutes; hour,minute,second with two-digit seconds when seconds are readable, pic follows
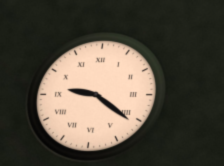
9,21
